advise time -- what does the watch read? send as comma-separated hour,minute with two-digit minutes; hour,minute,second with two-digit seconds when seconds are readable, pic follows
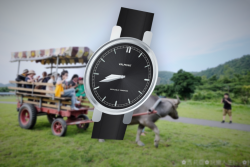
8,42
